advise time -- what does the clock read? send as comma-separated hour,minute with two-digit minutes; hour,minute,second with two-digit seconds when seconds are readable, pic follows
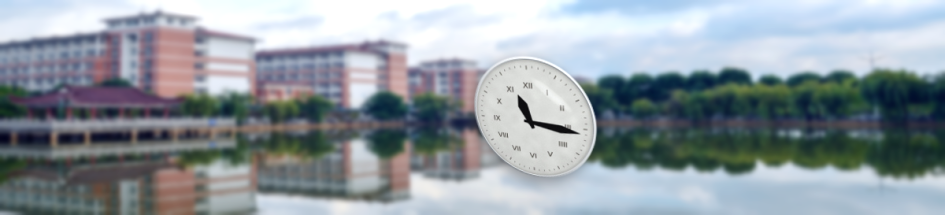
11,16
